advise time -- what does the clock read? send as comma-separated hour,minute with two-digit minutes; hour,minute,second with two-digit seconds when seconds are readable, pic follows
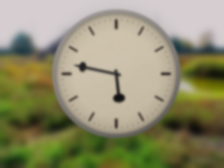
5,47
